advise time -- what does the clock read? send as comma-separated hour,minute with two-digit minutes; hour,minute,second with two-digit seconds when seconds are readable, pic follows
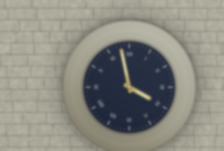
3,58
